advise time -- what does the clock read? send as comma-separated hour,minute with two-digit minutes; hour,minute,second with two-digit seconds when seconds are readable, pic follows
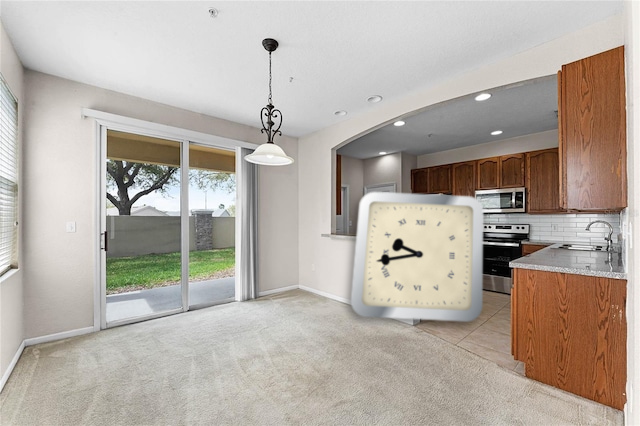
9,43
